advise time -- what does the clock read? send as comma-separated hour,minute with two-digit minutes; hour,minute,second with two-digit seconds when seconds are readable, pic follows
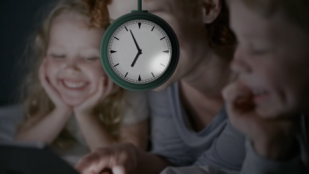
6,56
